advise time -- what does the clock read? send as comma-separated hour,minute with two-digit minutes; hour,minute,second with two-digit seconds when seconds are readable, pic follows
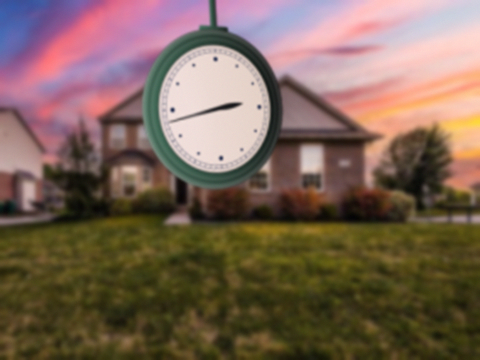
2,43
